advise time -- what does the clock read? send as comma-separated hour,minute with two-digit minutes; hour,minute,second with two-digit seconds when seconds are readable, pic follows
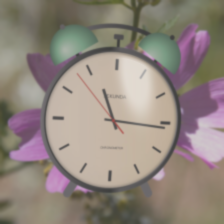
11,15,53
